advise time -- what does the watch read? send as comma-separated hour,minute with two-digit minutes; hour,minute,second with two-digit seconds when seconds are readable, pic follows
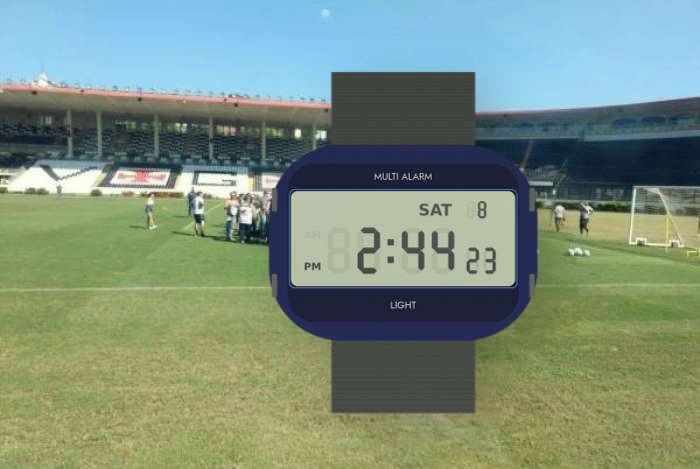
2,44,23
